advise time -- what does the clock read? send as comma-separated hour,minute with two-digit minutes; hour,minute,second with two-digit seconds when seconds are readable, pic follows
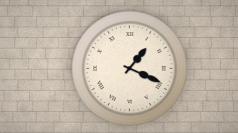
1,19
